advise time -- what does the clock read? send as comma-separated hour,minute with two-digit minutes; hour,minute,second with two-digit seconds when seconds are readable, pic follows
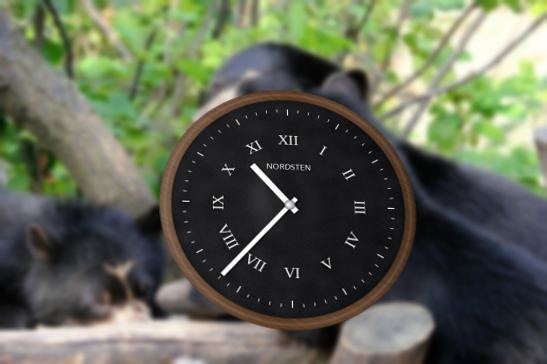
10,37
